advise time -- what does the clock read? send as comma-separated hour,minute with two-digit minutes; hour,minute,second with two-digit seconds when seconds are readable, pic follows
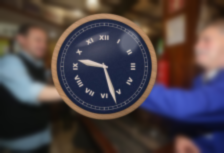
9,27
